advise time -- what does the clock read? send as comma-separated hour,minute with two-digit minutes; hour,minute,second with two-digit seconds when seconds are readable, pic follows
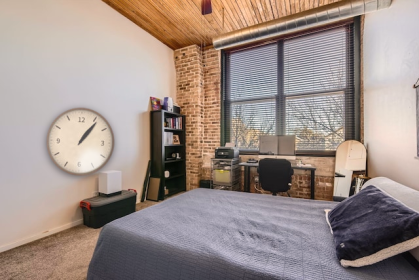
1,06
